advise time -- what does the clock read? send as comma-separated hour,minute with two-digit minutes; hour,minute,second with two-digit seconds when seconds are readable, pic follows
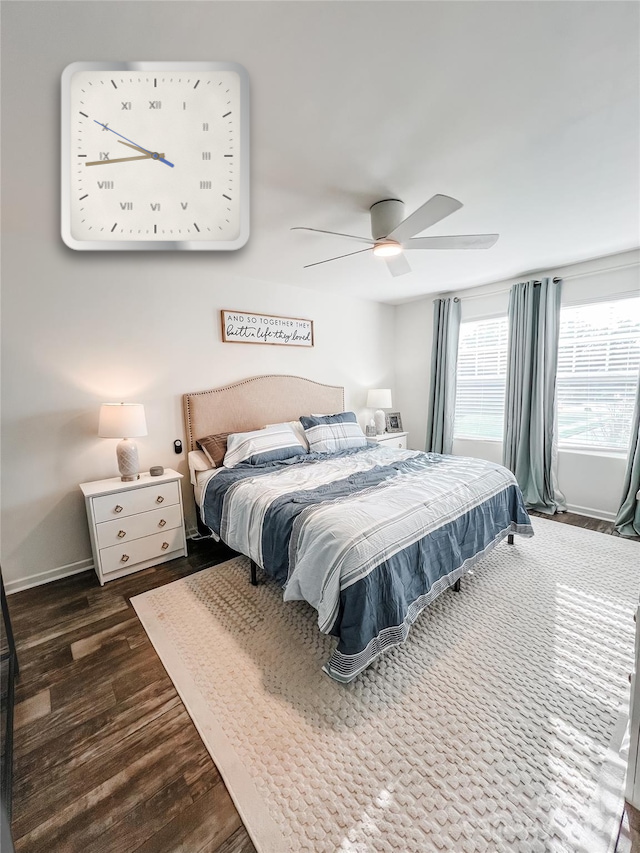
9,43,50
